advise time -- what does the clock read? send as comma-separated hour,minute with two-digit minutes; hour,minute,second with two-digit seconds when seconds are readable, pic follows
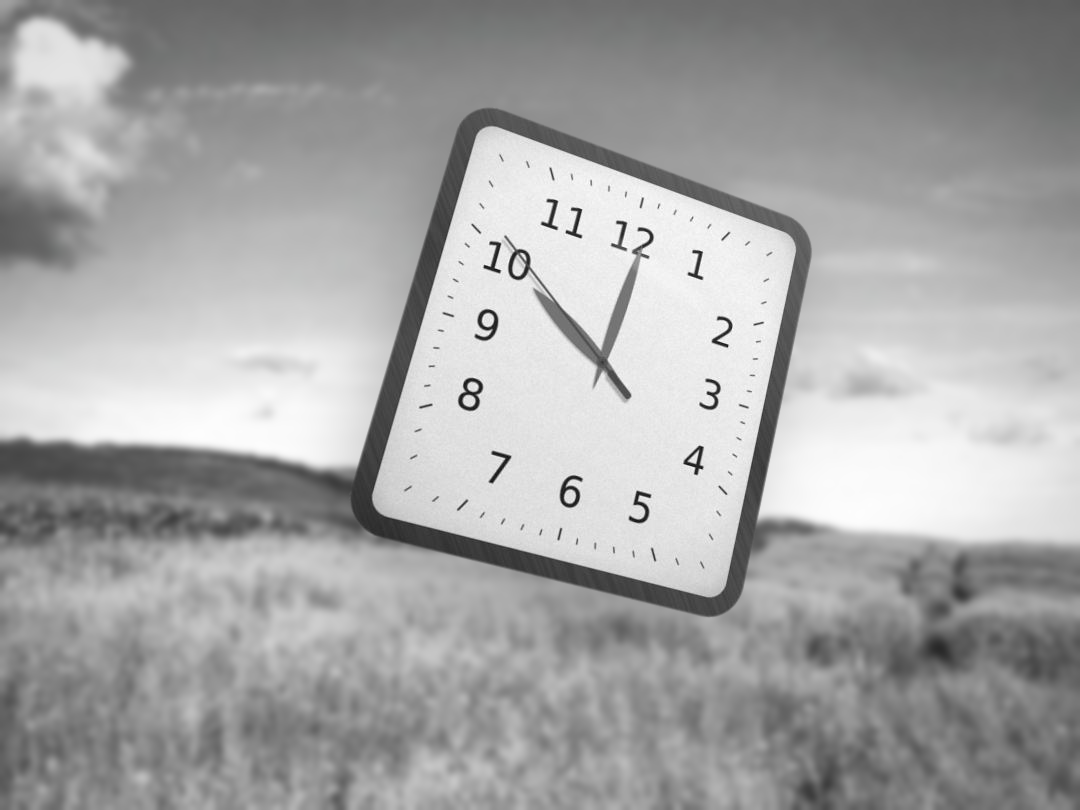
10,00,51
